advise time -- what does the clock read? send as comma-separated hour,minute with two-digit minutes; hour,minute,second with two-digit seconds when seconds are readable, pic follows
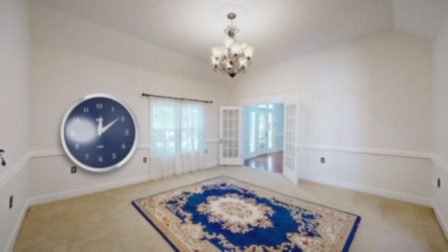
12,09
